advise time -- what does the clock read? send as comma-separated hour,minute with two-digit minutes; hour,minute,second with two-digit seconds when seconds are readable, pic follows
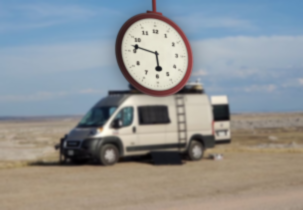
5,47
